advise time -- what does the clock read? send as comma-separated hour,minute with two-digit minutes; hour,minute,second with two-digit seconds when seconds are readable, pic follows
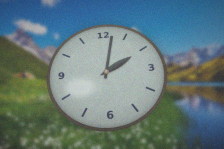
2,02
